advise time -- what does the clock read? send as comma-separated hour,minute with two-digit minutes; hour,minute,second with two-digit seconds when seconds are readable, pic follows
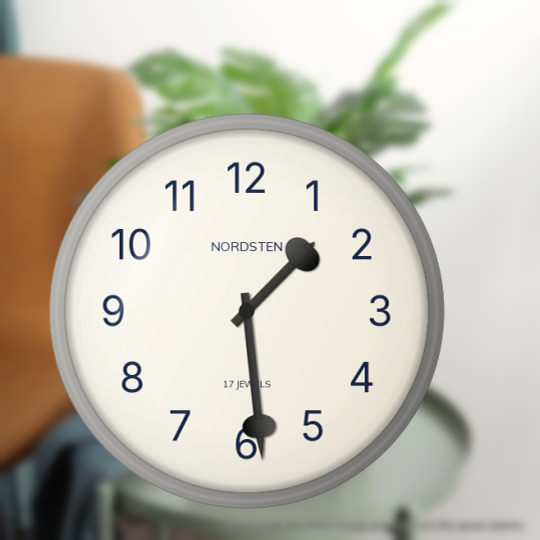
1,29
